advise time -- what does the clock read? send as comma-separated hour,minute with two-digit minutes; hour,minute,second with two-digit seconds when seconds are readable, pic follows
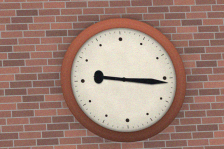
9,16
